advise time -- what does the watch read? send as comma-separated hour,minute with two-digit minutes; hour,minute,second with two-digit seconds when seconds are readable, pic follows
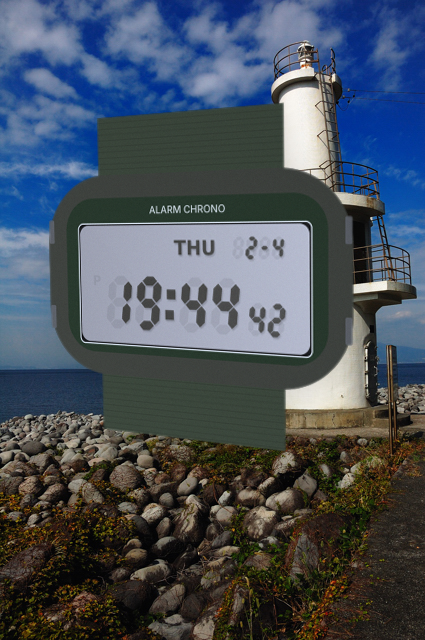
19,44,42
